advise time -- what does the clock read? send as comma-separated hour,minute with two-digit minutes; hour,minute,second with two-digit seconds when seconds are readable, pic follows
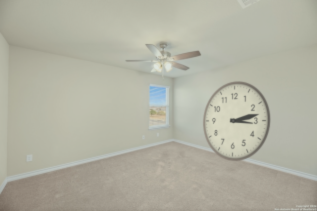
3,13
